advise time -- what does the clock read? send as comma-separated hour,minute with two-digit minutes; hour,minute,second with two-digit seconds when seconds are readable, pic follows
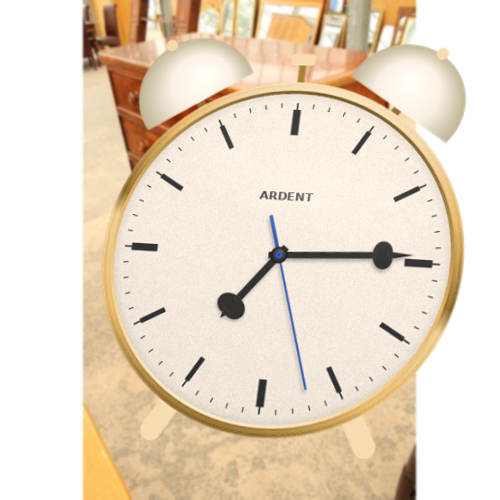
7,14,27
